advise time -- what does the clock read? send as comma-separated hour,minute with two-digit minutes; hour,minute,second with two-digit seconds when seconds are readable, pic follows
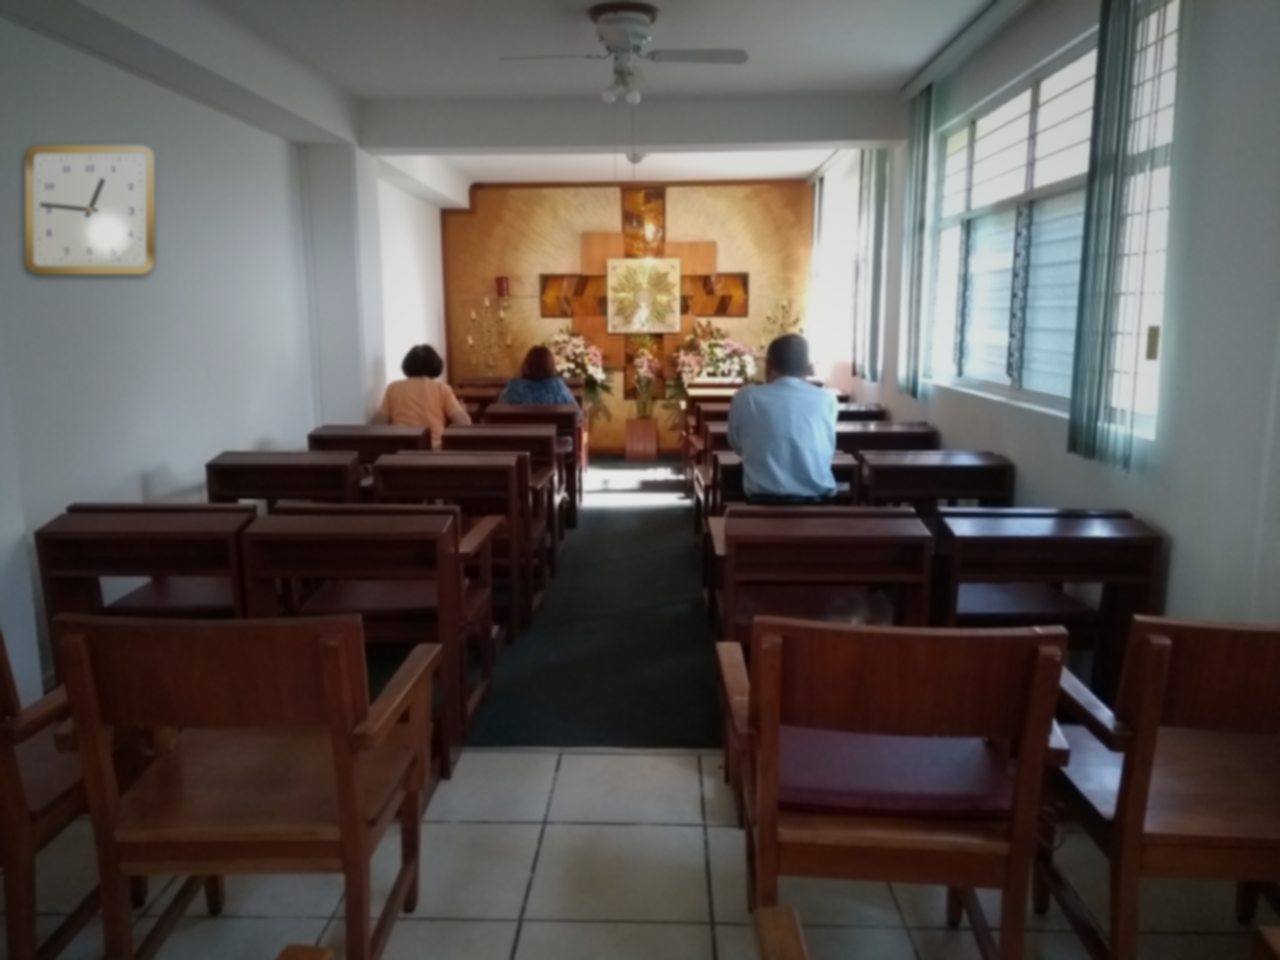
12,46
